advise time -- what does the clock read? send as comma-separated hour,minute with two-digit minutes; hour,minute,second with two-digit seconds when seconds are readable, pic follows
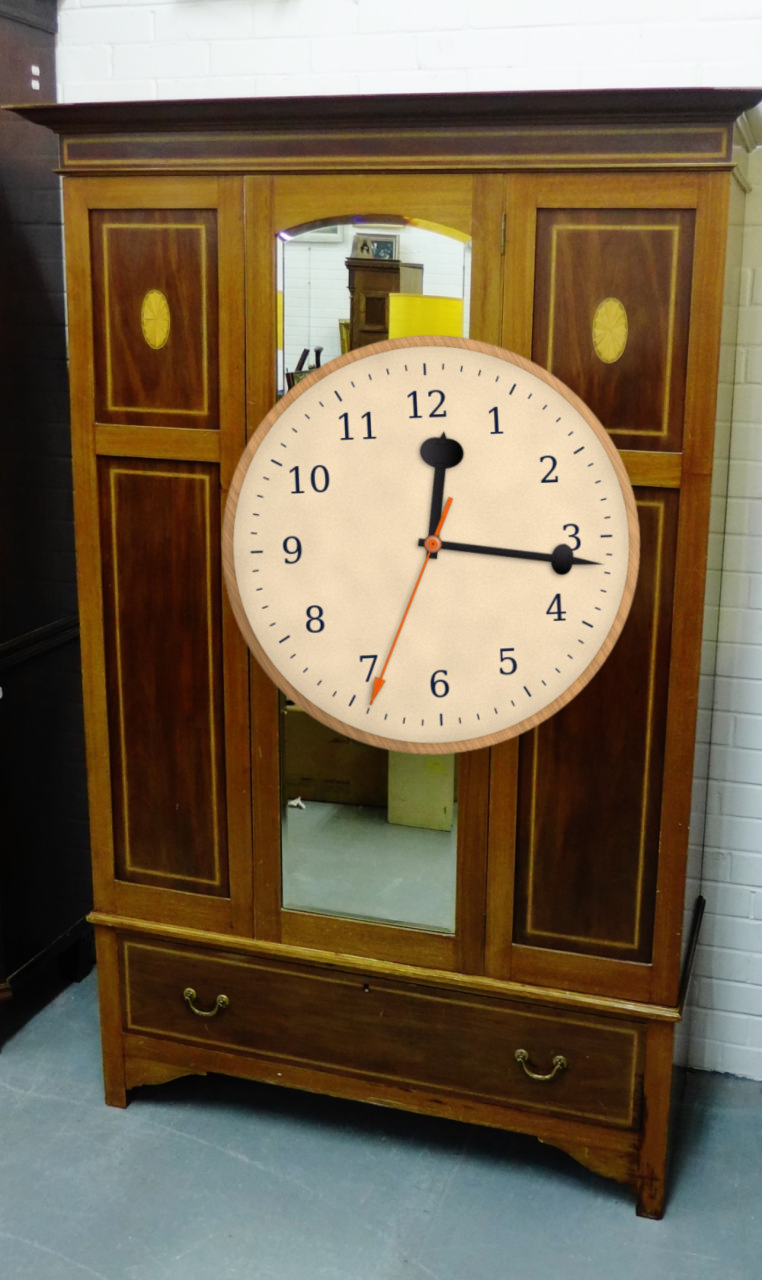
12,16,34
